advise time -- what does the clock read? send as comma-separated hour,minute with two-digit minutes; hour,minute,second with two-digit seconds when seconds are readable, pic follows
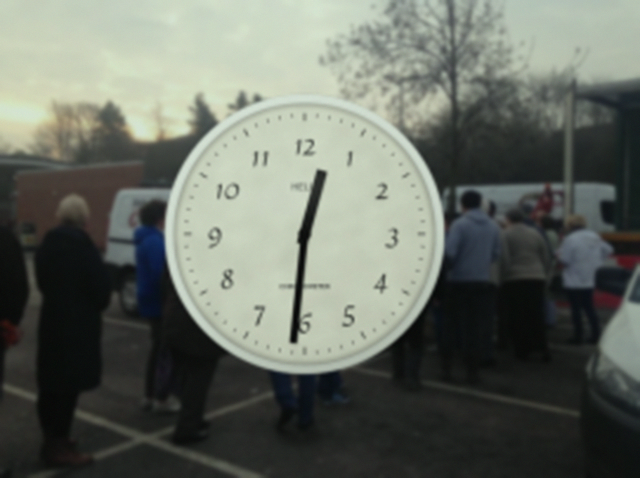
12,31
